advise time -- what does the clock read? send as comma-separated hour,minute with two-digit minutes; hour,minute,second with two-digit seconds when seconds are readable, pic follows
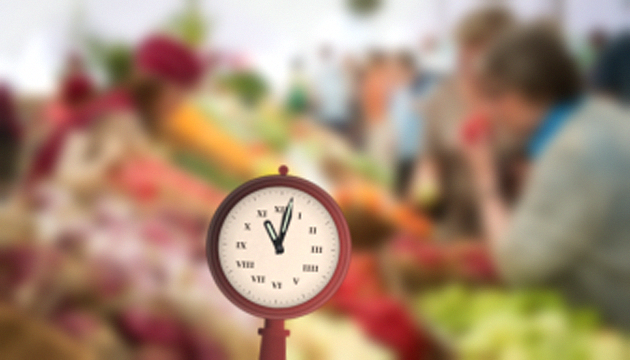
11,02
